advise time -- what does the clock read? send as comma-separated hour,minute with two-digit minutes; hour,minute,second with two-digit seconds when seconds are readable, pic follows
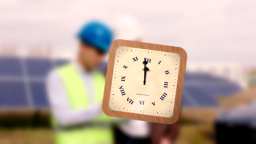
11,59
